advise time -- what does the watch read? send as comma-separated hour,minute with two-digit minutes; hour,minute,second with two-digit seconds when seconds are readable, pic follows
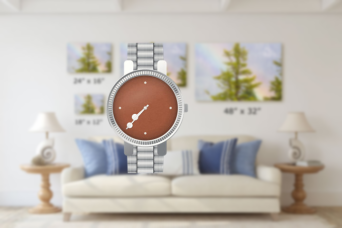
7,37
